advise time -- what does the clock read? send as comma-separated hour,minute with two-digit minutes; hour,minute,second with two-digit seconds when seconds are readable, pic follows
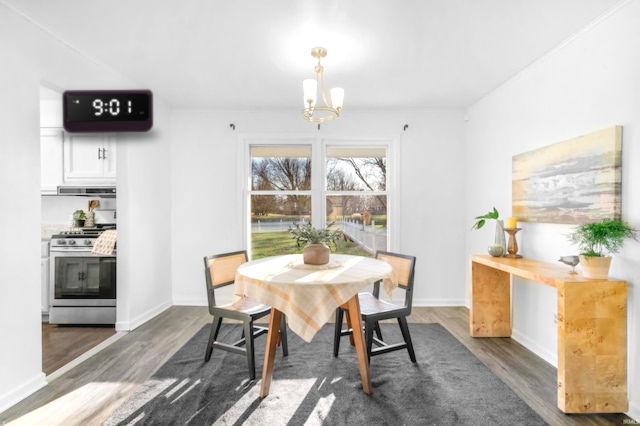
9,01
